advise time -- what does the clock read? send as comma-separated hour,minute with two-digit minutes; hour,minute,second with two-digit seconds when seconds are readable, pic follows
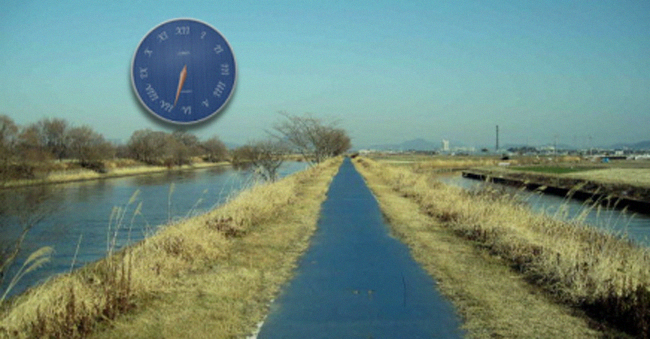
6,33
